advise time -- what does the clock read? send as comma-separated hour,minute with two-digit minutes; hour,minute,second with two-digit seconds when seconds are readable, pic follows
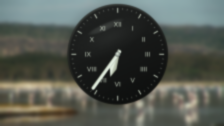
6,36
